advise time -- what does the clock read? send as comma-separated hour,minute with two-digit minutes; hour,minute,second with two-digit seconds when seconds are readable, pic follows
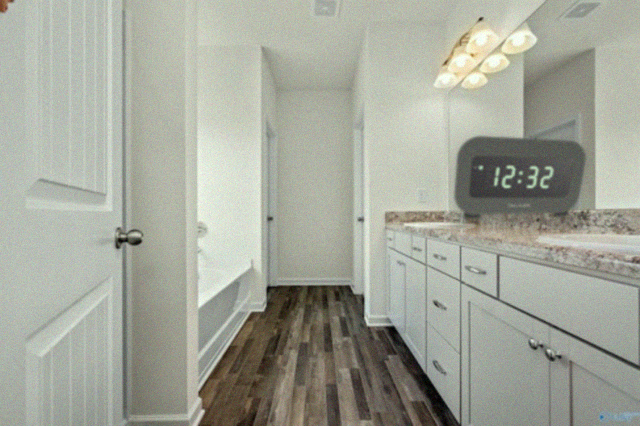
12,32
